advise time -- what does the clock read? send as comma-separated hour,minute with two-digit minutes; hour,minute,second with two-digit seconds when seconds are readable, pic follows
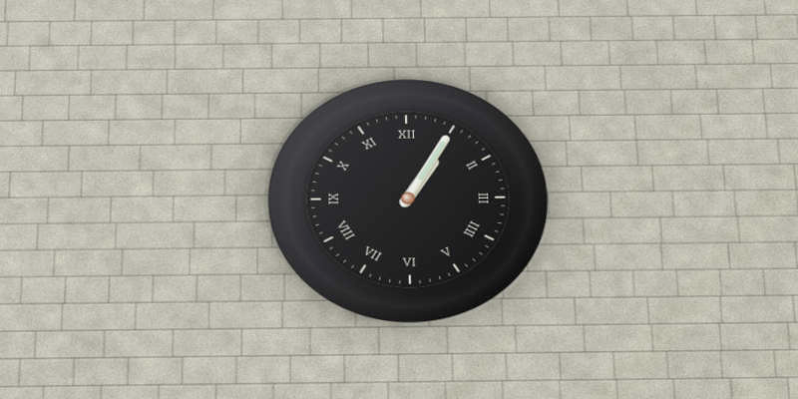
1,05
